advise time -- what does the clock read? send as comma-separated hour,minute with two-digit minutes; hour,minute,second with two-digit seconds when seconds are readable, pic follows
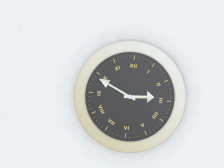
2,49
